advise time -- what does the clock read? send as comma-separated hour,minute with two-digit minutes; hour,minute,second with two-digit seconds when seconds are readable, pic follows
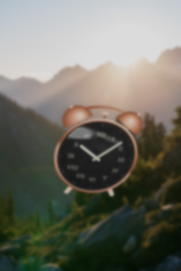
10,08
